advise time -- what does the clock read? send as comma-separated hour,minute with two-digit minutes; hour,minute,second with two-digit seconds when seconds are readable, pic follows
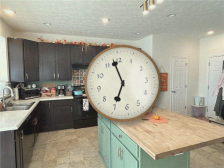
6,58
